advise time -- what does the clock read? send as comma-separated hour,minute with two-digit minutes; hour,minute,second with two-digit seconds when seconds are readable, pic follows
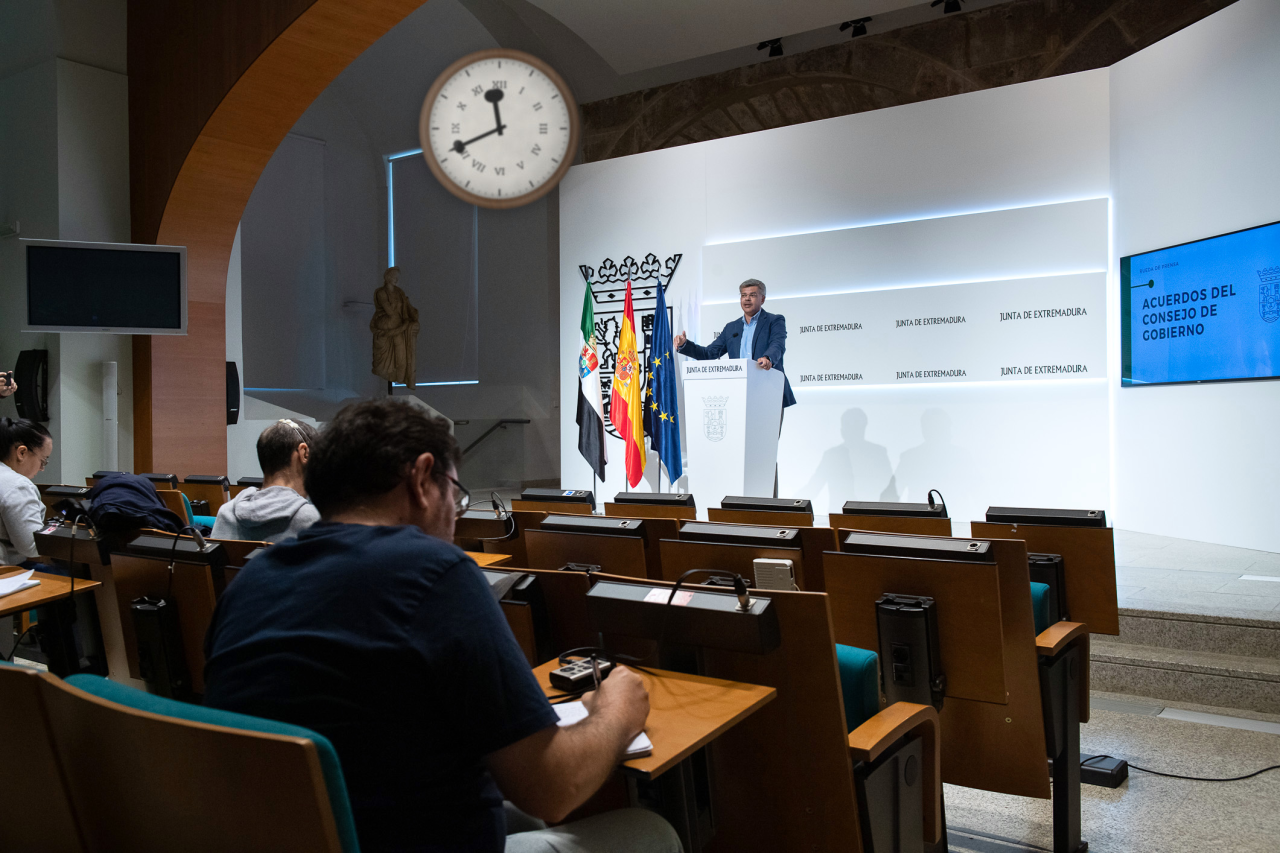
11,41
